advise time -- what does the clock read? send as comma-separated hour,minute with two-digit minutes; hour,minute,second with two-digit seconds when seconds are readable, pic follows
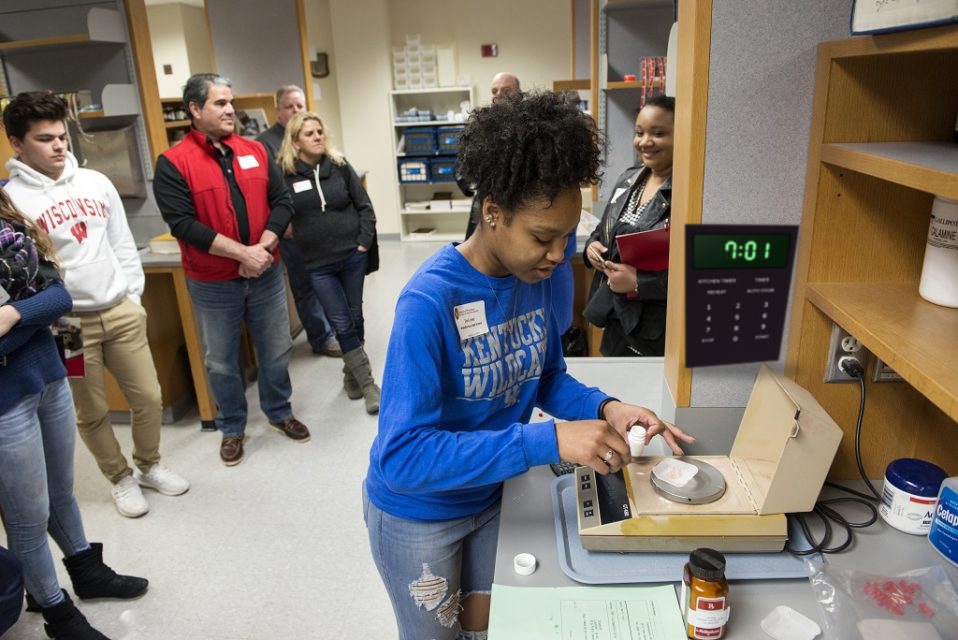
7,01
